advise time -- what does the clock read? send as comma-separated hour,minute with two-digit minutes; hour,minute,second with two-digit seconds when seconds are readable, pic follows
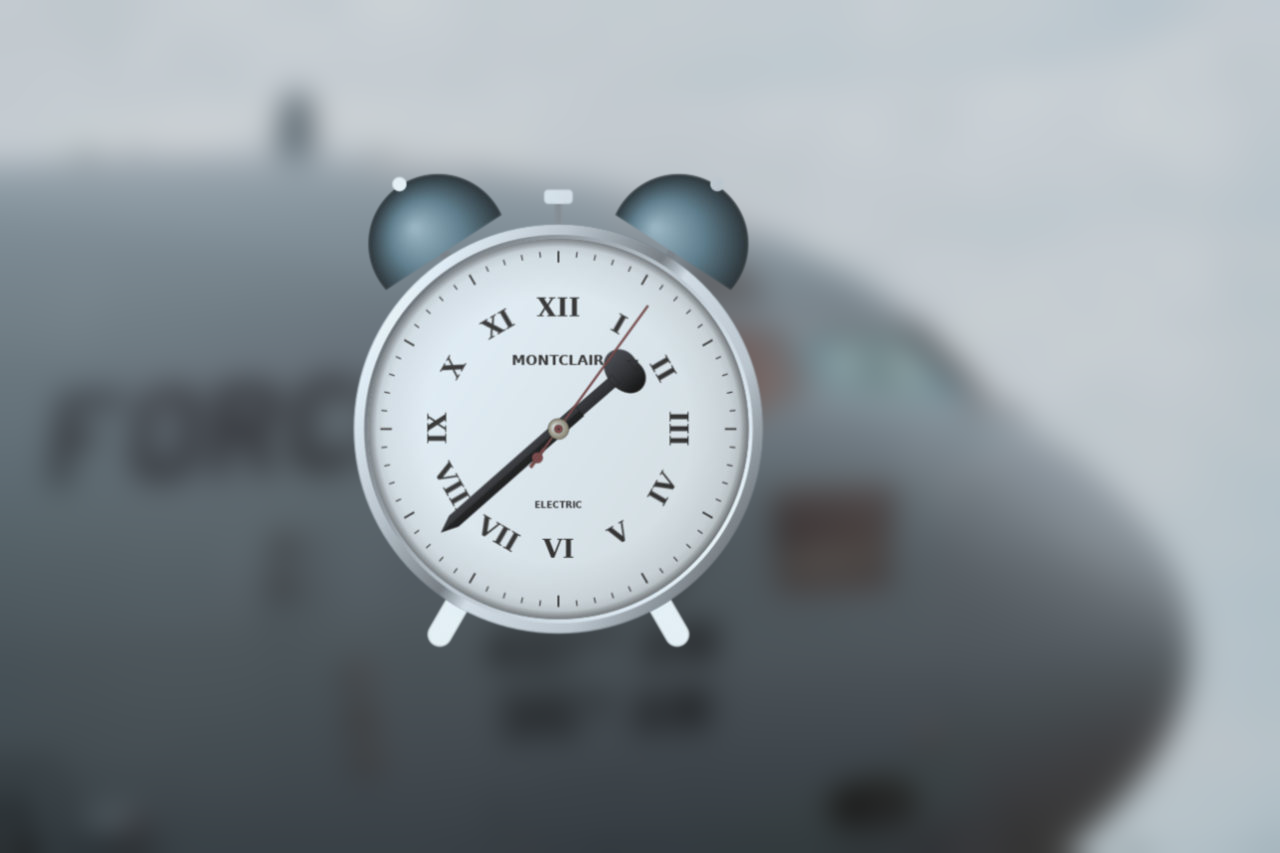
1,38,06
